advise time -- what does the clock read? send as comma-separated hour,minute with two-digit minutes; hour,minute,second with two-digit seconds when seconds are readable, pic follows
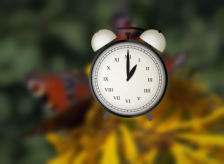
1,00
